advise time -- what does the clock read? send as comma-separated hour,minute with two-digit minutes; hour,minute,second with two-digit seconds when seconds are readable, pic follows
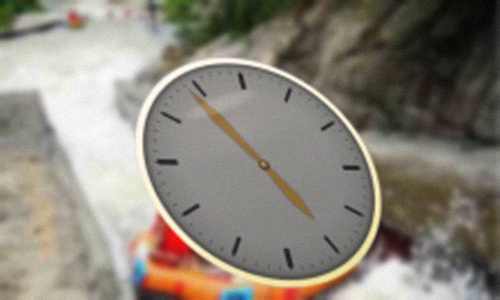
4,54
